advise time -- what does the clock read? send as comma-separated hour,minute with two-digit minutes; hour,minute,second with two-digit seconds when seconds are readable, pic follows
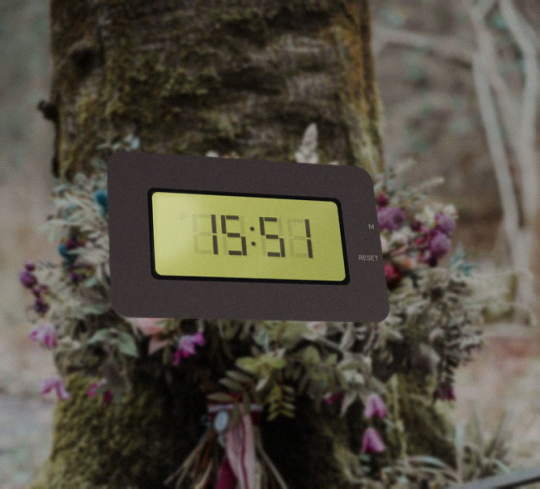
15,51
